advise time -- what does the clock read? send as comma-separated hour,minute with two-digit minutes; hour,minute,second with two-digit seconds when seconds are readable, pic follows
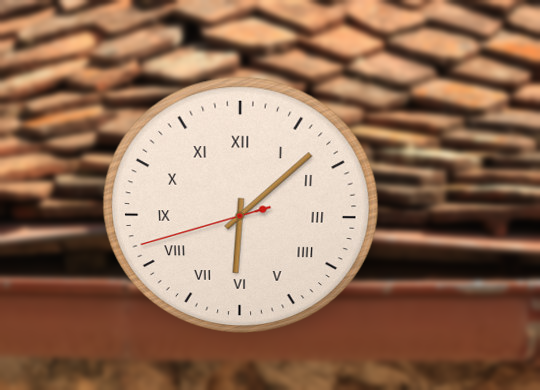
6,07,42
